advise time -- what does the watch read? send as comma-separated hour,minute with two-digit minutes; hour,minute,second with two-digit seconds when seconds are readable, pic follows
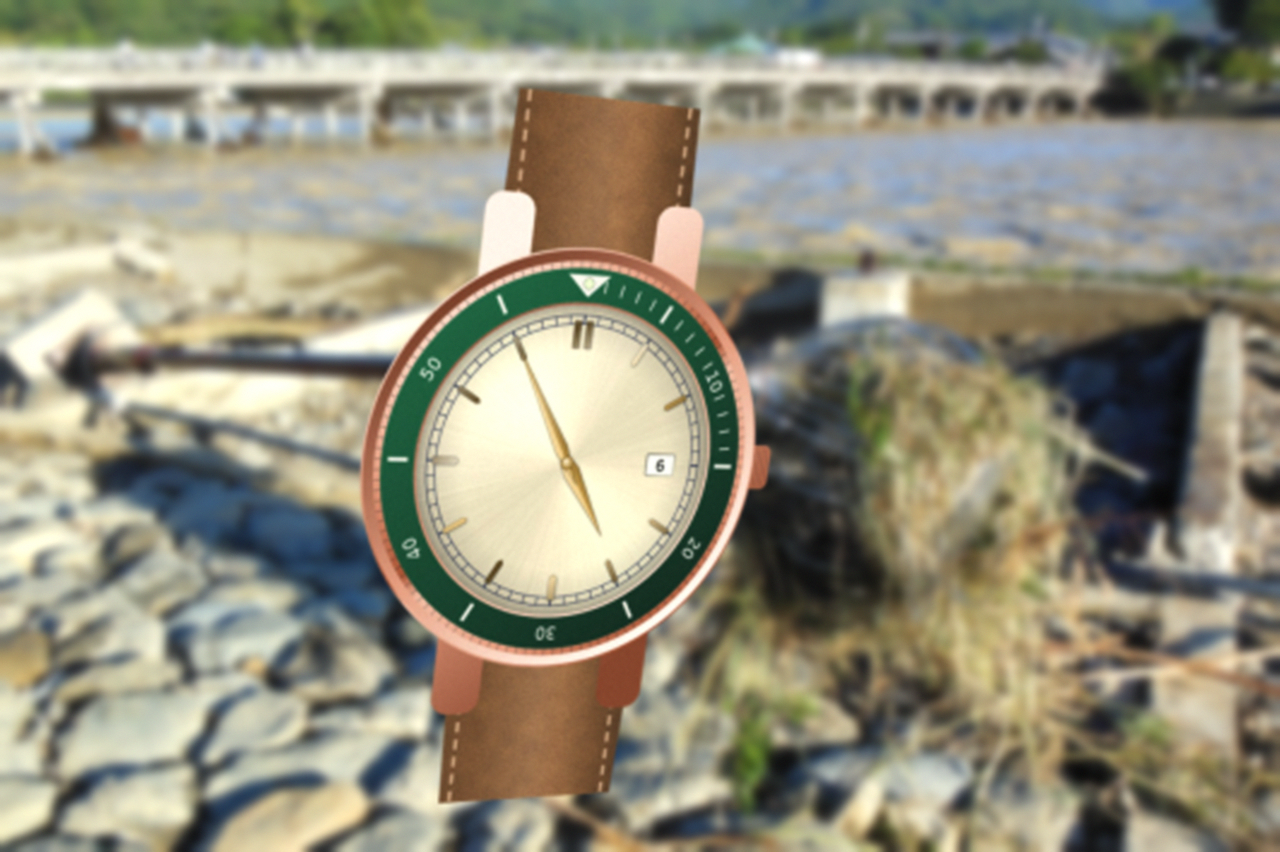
4,55
